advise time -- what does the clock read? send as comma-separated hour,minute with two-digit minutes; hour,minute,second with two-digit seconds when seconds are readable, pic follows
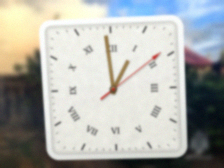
12,59,09
